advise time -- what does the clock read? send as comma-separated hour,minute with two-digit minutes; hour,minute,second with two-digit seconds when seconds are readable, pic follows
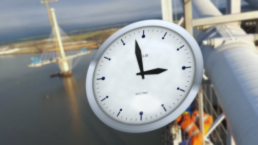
2,58
